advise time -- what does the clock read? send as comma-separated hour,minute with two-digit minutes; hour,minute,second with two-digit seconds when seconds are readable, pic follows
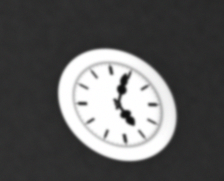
5,04
